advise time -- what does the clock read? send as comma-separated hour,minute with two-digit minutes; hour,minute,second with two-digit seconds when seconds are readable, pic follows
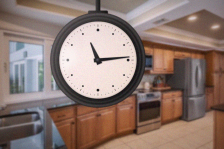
11,14
